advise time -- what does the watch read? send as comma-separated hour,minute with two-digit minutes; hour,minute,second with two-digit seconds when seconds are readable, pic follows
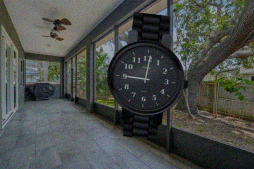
9,01
